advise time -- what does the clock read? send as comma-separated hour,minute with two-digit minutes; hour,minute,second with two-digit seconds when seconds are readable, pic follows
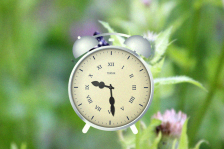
9,29
